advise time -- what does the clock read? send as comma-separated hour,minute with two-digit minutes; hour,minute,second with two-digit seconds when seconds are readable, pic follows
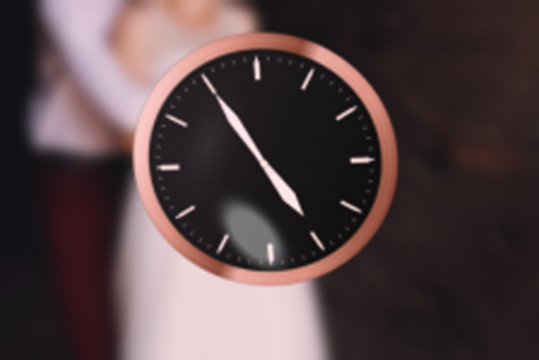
4,55
